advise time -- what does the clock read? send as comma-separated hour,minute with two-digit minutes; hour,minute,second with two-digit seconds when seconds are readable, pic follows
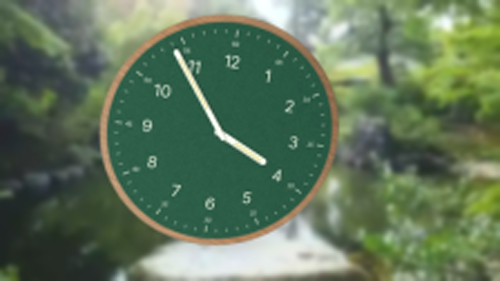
3,54
